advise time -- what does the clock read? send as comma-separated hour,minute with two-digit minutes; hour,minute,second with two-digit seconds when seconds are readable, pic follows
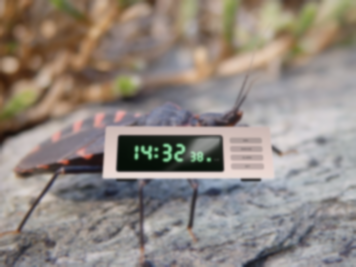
14,32
